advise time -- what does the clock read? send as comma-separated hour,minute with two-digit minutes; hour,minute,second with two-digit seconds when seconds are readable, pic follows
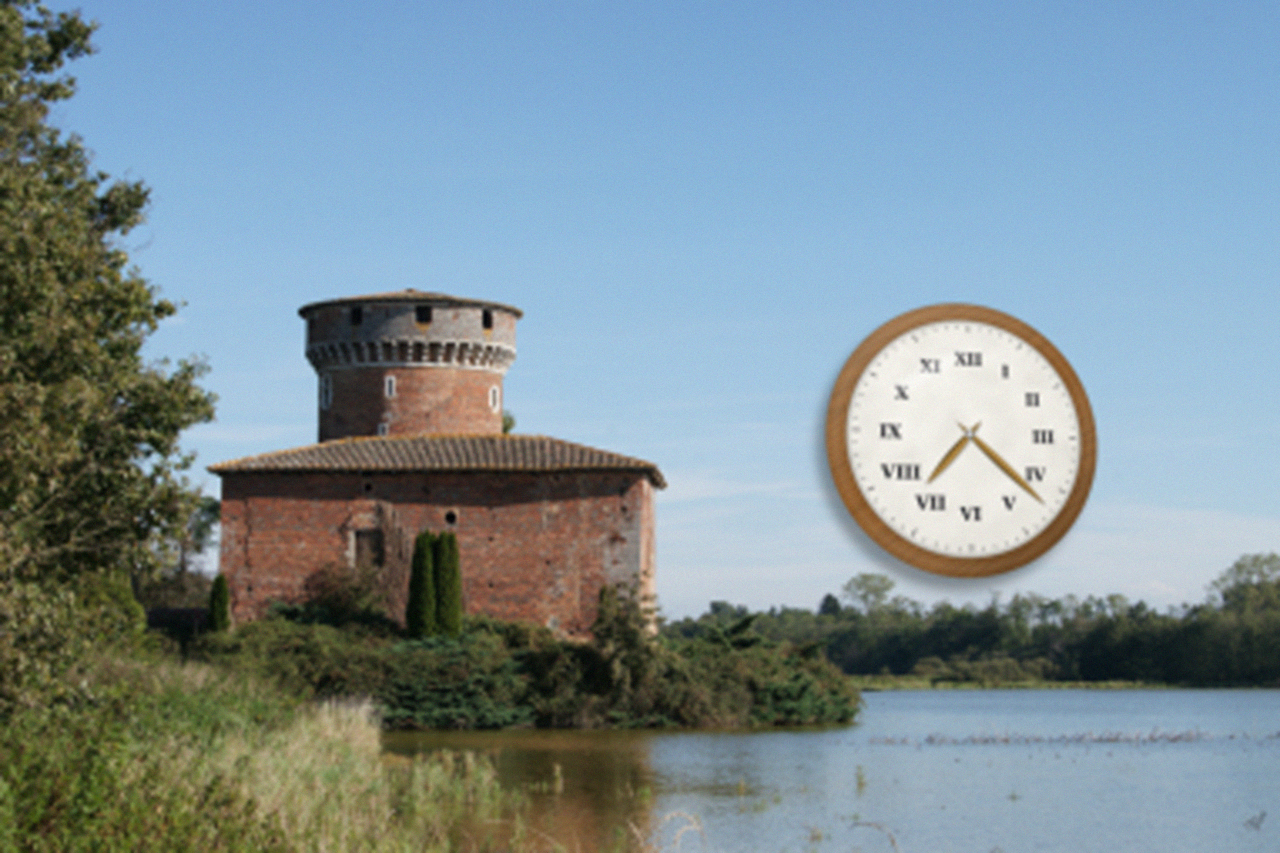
7,22
